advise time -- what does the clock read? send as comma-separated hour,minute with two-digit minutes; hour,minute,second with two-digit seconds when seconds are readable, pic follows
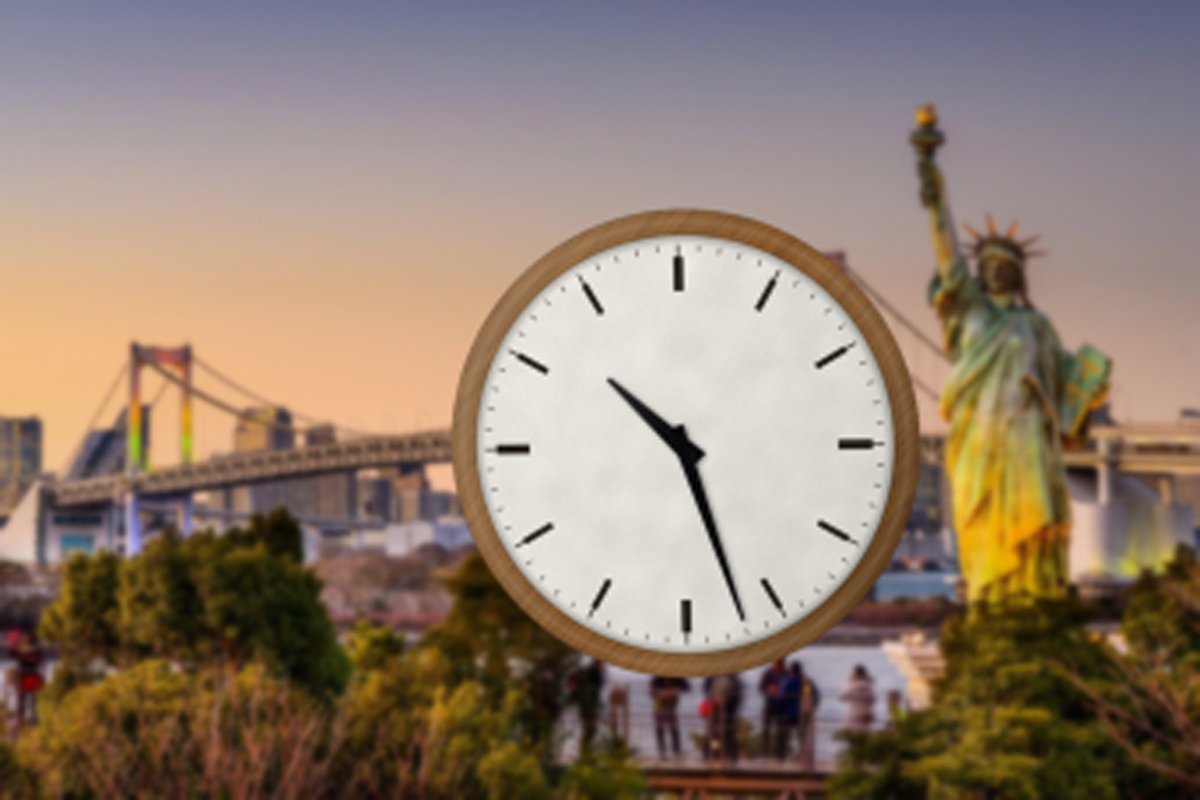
10,27
